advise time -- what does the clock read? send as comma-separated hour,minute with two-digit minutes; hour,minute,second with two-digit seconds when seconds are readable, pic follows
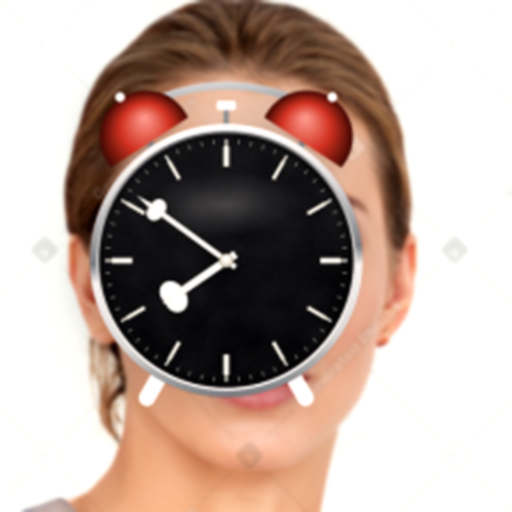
7,51
